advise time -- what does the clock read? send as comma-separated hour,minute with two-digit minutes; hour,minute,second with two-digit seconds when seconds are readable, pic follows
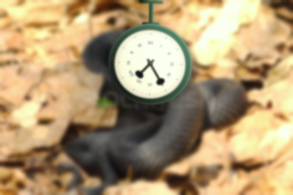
7,25
